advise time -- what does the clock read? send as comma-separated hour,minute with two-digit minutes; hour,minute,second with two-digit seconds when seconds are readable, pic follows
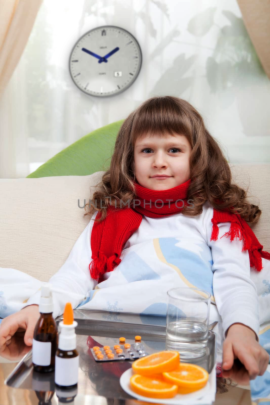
1,50
